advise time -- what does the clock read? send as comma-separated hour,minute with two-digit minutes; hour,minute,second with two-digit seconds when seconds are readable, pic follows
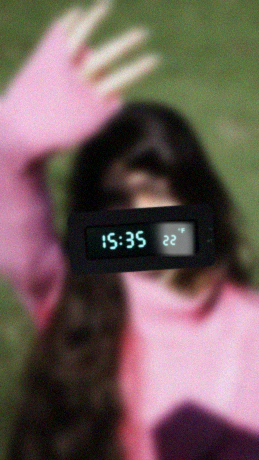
15,35
